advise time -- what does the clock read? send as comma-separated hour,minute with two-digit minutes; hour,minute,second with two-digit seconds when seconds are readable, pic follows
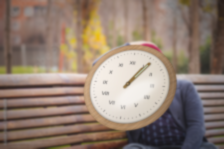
1,06
